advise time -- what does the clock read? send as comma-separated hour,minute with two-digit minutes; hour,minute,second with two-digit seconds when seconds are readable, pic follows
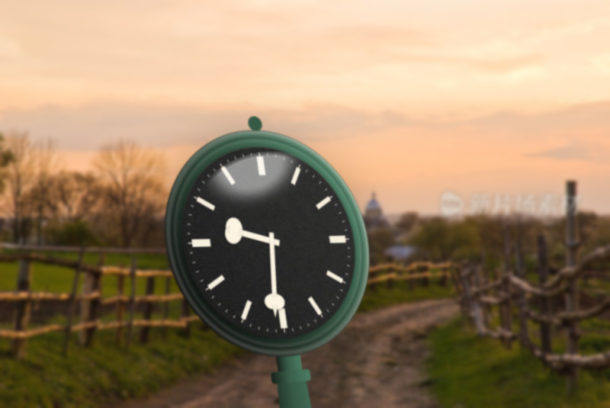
9,31
